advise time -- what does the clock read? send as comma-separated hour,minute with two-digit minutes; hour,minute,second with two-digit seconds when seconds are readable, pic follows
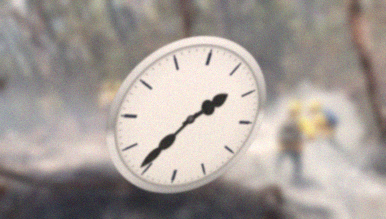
1,36
